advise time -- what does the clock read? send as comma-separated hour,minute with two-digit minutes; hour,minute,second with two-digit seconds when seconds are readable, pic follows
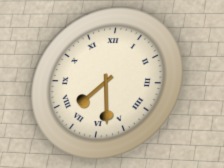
7,28
